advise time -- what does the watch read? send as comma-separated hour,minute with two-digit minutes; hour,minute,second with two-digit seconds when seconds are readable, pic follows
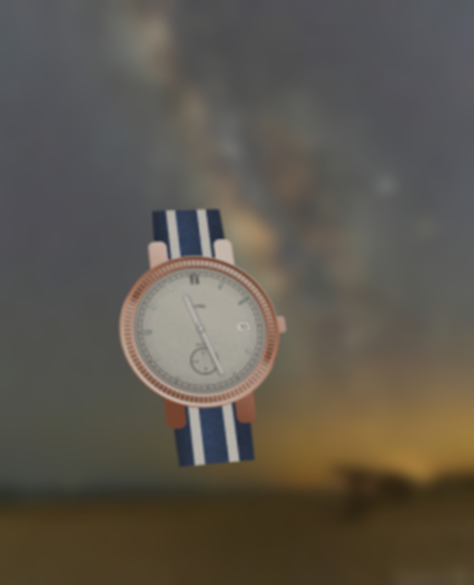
11,27
